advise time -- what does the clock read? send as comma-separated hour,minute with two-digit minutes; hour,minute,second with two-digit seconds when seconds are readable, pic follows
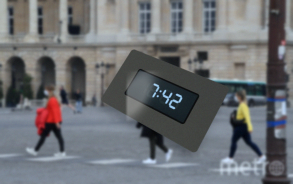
7,42
